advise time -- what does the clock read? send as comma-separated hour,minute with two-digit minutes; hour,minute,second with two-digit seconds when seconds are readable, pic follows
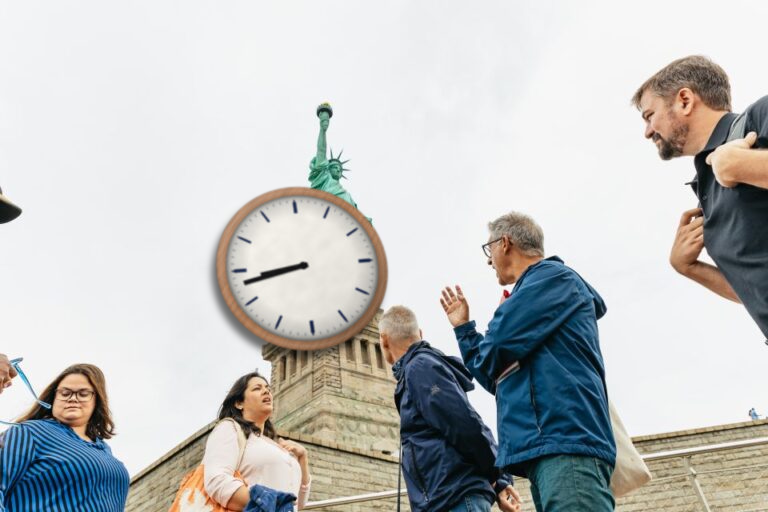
8,43
